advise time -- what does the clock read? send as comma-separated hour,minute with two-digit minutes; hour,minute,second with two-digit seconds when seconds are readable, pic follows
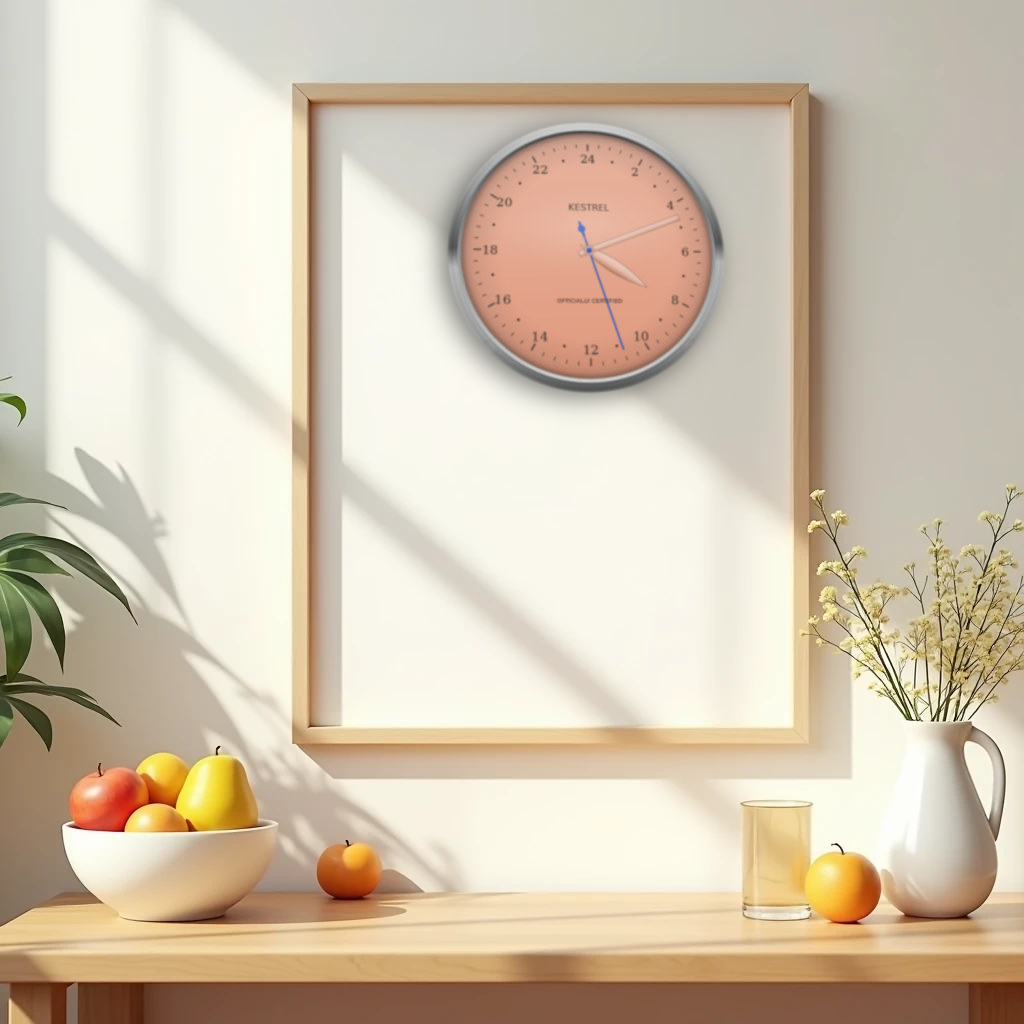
8,11,27
